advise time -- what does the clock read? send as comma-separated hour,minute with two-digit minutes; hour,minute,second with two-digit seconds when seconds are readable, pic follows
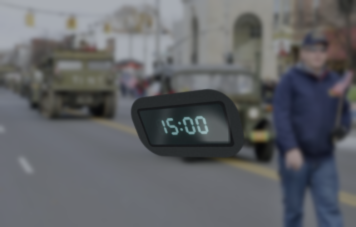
15,00
